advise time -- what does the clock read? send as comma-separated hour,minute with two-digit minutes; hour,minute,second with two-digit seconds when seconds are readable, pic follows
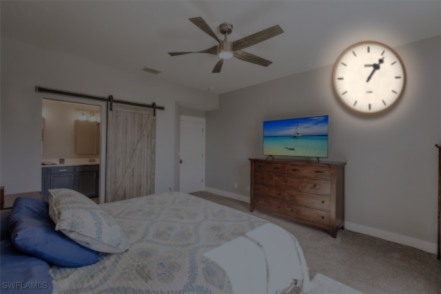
1,06
